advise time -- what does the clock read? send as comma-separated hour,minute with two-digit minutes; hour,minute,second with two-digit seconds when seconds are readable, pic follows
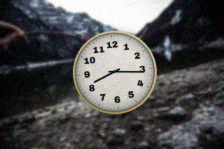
8,16
